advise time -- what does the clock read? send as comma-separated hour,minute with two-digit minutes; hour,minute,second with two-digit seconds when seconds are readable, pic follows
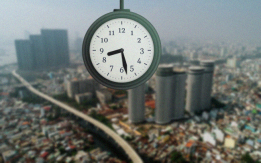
8,28
